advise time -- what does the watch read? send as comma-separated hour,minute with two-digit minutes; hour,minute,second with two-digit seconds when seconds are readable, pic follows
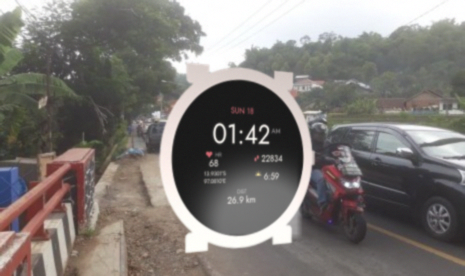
1,42
